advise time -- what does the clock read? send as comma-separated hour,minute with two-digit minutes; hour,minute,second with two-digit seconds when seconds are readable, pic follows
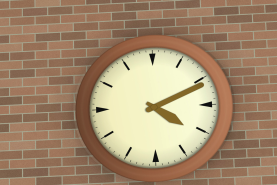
4,11
